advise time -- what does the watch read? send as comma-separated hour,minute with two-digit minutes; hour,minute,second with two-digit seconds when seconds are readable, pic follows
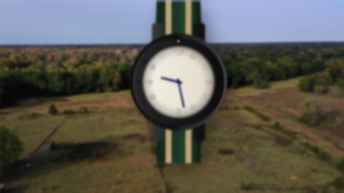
9,28
